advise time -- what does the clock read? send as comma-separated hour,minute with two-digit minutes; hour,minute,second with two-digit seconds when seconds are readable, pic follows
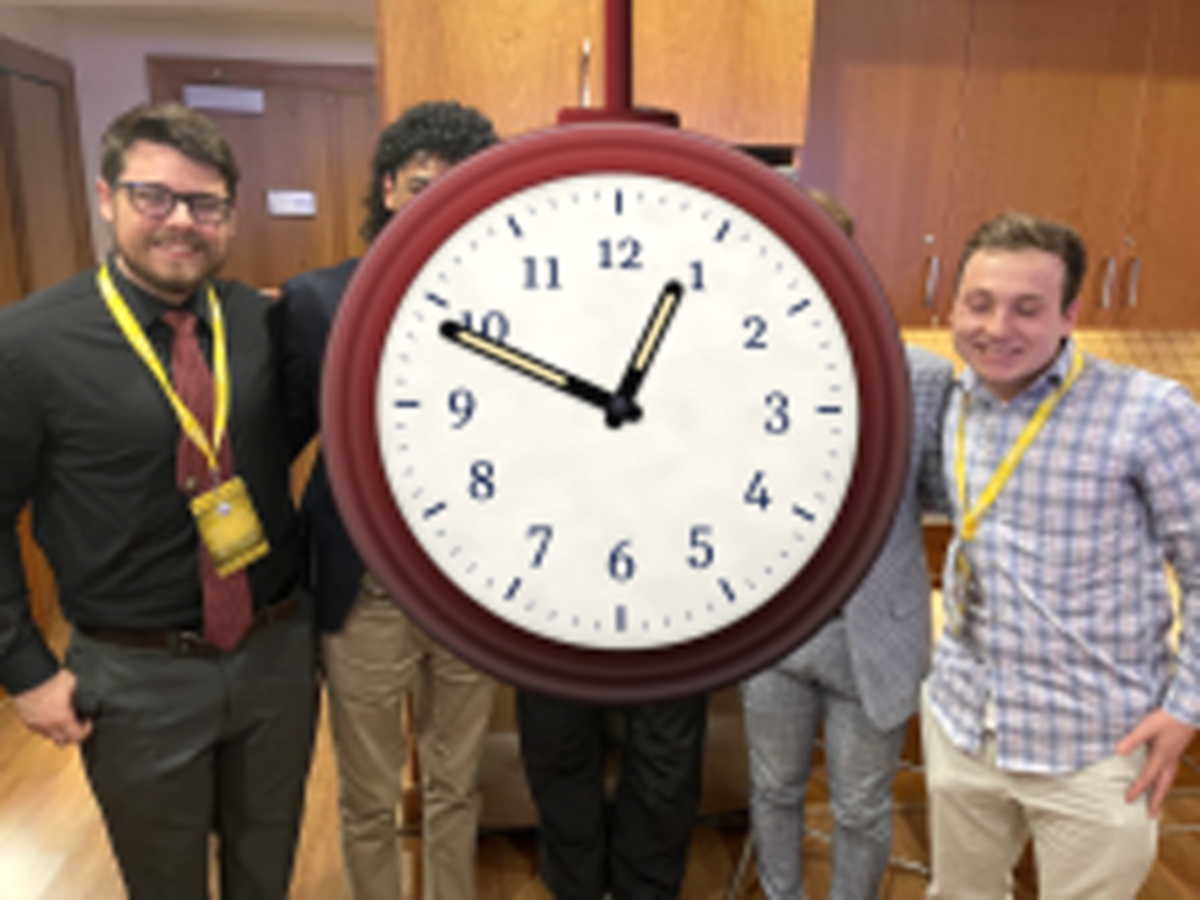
12,49
